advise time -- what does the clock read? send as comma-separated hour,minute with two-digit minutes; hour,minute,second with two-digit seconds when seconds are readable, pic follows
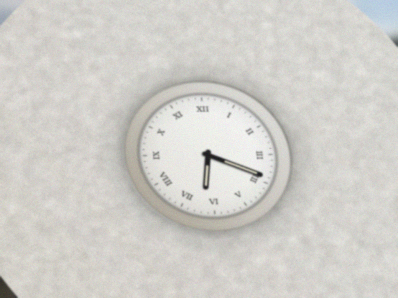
6,19
